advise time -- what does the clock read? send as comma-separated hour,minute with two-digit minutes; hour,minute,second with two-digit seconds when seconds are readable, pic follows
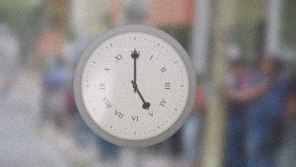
5,00
